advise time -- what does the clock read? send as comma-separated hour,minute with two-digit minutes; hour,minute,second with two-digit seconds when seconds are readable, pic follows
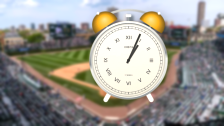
1,04
